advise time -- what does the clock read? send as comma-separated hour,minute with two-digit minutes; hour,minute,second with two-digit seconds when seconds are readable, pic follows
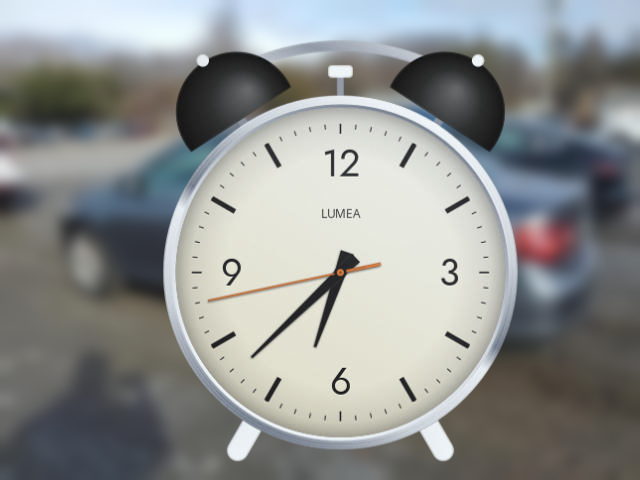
6,37,43
